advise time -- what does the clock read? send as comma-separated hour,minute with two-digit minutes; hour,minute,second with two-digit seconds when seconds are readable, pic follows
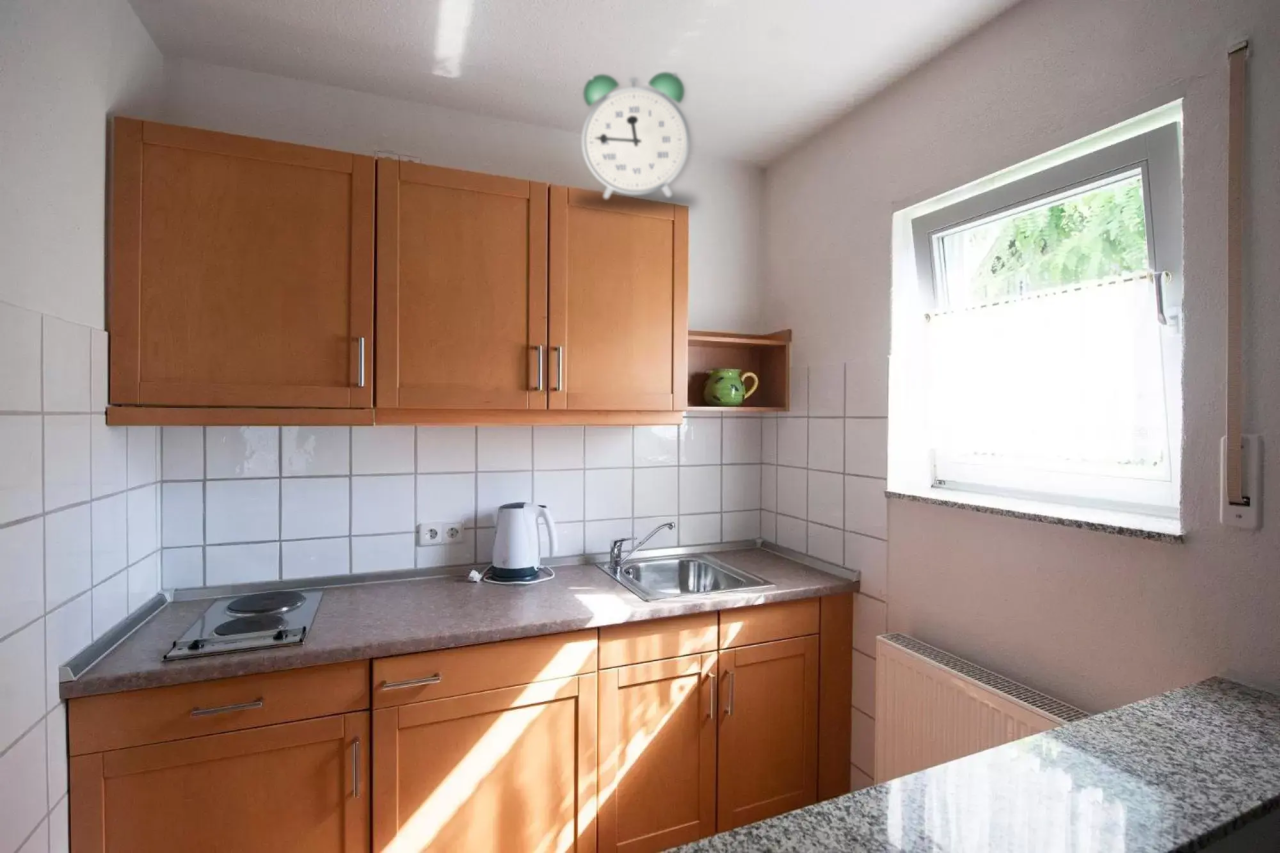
11,46
